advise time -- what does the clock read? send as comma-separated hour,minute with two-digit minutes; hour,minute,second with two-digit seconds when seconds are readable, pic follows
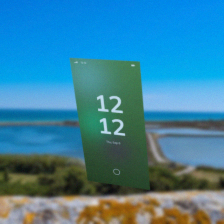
12,12
